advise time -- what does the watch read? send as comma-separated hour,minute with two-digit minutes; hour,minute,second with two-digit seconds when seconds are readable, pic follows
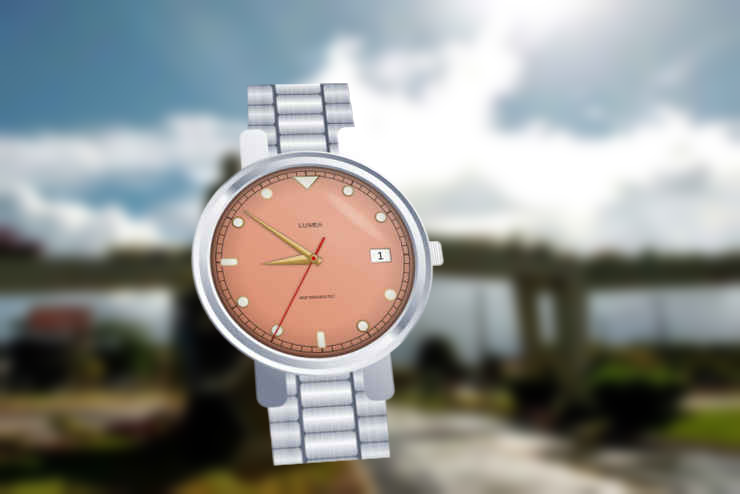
8,51,35
